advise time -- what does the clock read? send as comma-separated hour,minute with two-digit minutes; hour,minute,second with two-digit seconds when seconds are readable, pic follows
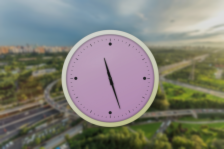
11,27
